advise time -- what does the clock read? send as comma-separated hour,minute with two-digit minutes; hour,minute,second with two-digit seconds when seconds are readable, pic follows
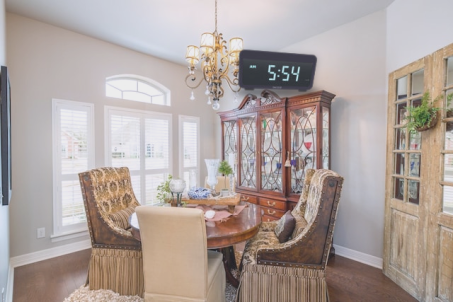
5,54
